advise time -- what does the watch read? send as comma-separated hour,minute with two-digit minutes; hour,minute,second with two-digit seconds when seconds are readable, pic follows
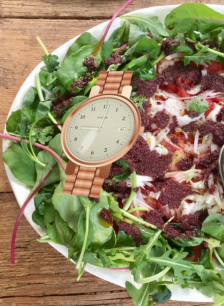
9,01
